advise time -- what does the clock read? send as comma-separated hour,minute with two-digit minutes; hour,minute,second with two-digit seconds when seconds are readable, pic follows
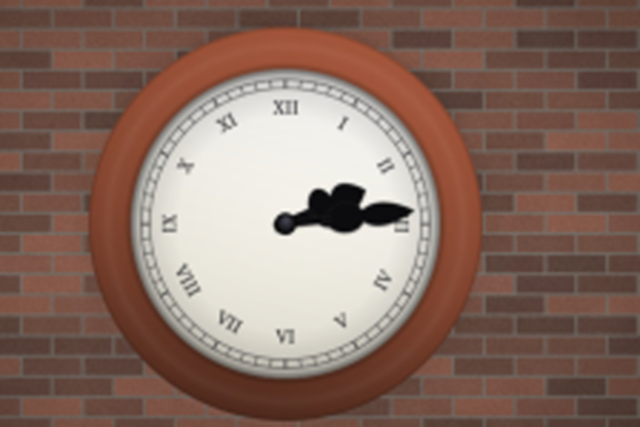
2,14
